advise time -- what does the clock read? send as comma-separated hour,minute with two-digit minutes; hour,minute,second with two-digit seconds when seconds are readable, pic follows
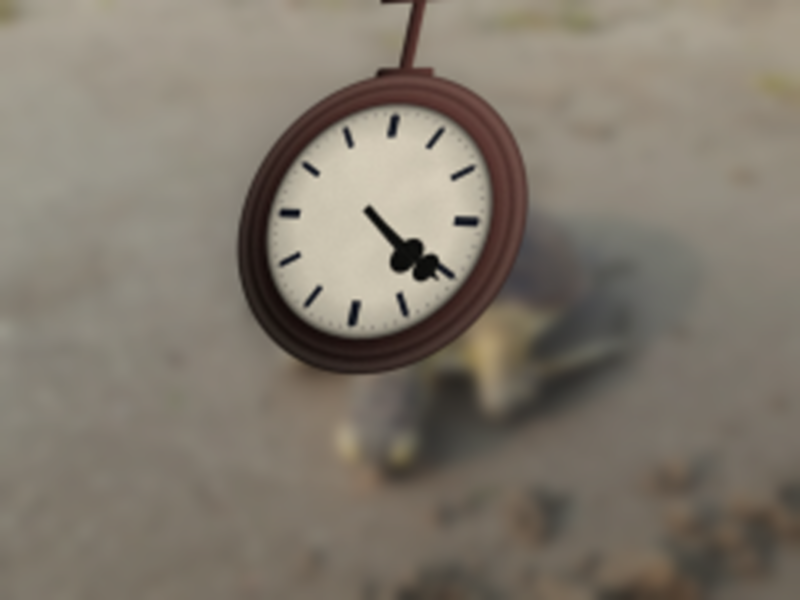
4,21
